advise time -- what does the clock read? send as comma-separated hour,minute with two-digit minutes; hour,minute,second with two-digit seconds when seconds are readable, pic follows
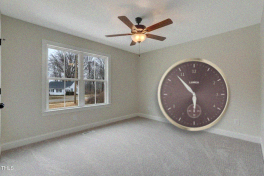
5,53
